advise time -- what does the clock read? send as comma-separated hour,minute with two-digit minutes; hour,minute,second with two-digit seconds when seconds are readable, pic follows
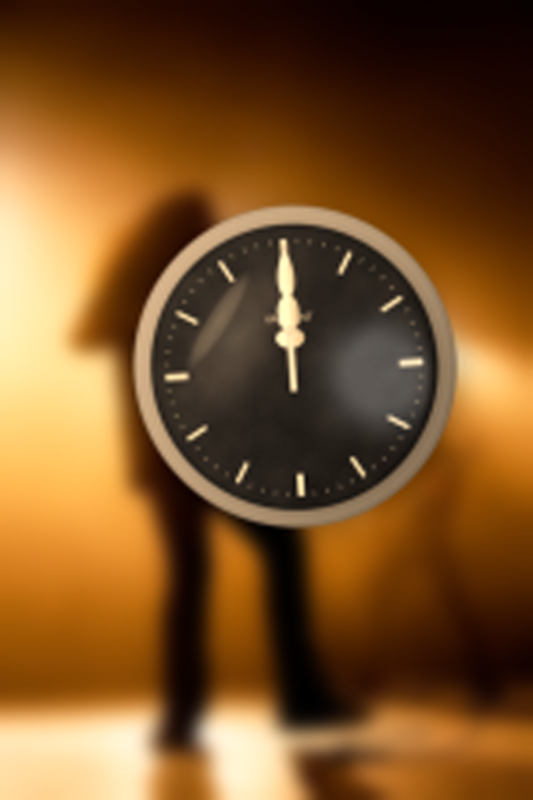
12,00
